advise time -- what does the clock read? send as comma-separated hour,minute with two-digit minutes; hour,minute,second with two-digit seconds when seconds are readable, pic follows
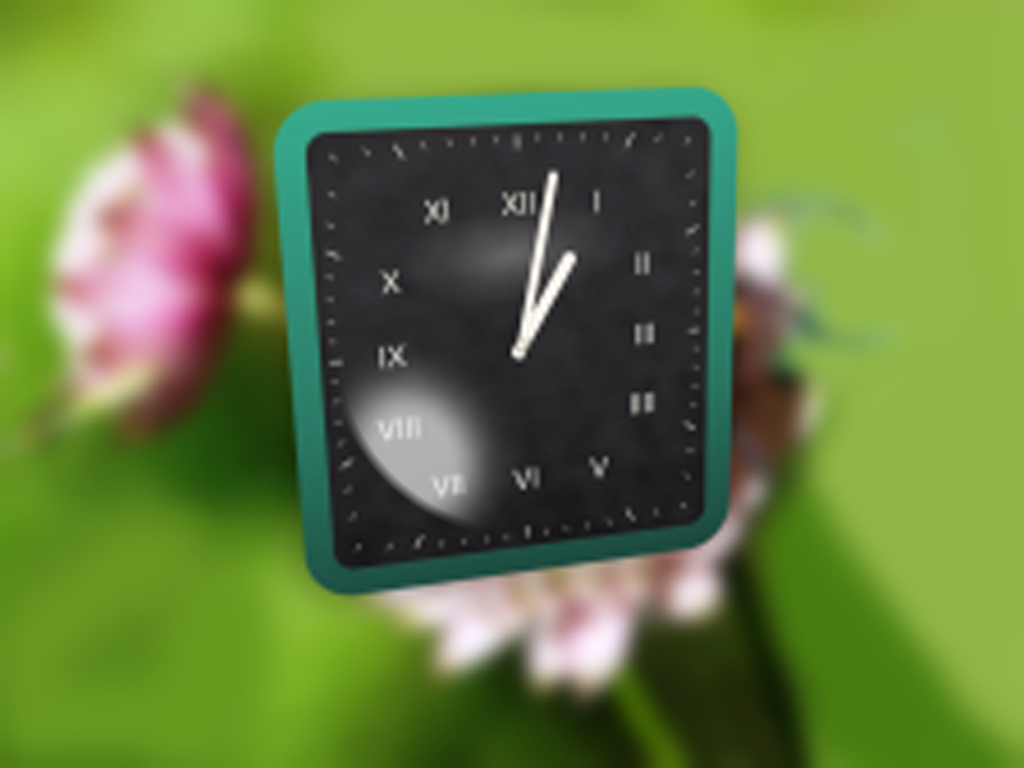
1,02
